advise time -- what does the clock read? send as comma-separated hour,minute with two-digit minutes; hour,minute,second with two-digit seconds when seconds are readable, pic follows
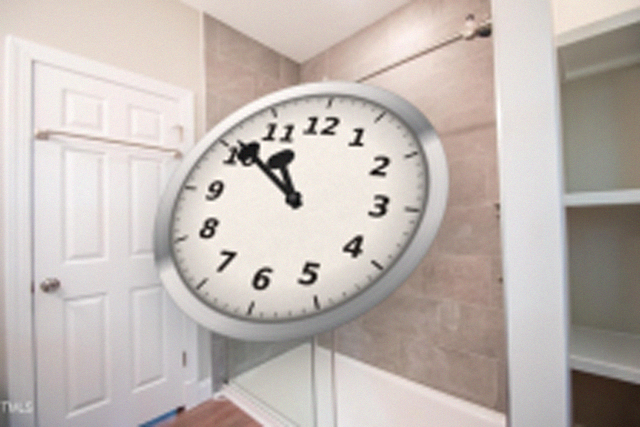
10,51
